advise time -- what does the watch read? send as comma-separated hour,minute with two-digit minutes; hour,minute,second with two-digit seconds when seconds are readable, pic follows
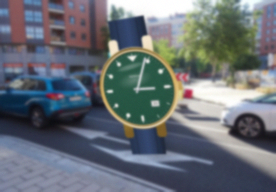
3,04
